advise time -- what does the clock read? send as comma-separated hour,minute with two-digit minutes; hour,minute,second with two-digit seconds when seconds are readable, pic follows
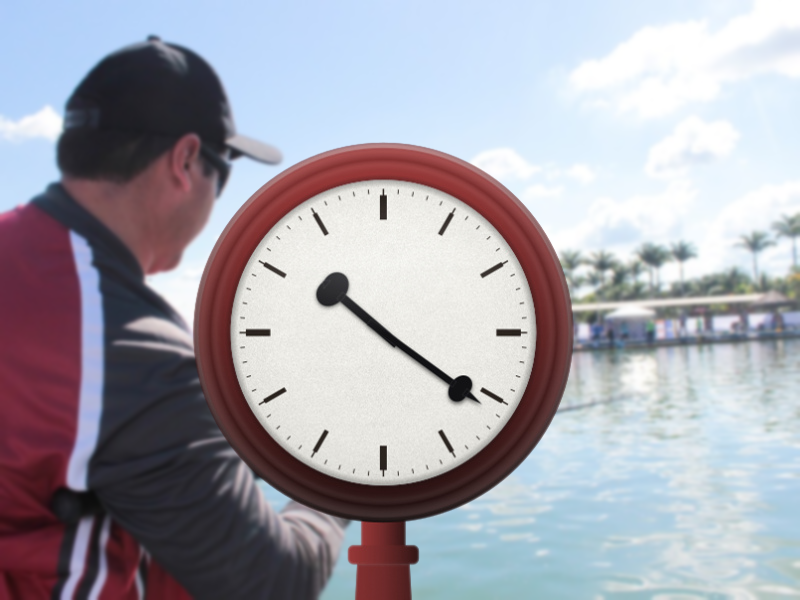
10,21
